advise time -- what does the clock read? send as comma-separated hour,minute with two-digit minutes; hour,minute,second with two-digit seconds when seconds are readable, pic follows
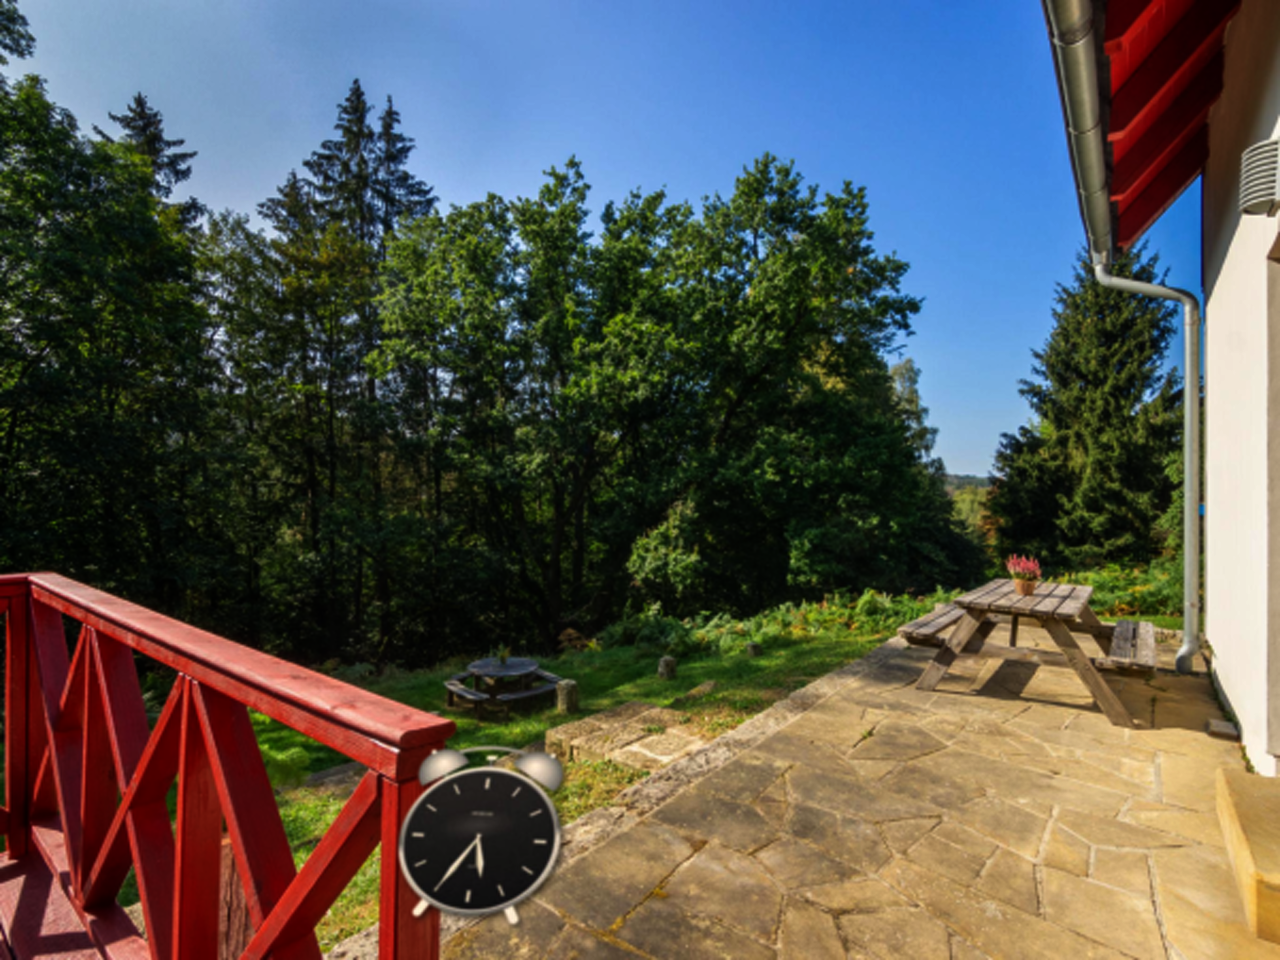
5,35
